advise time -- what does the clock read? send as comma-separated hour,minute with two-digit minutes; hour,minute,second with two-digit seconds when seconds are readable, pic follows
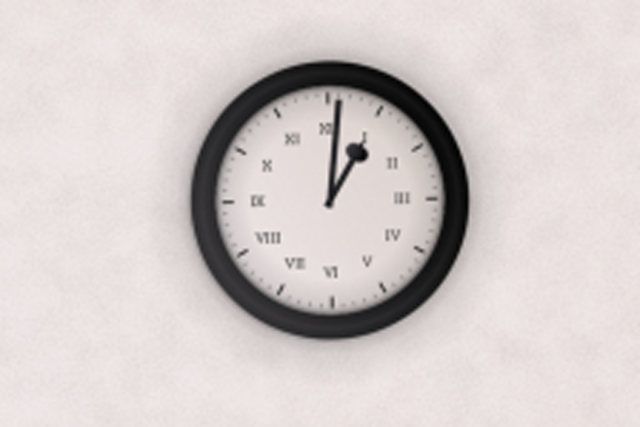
1,01
